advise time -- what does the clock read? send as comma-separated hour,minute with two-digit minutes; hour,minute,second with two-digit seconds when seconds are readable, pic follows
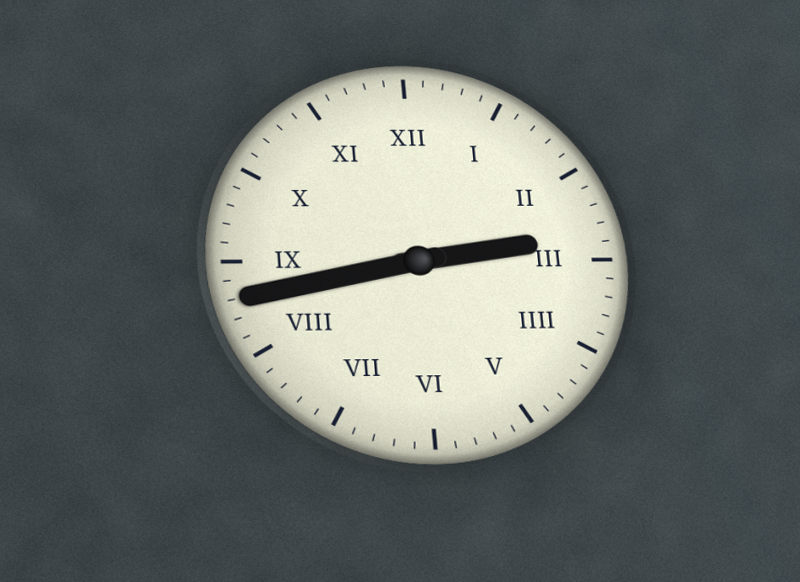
2,43
